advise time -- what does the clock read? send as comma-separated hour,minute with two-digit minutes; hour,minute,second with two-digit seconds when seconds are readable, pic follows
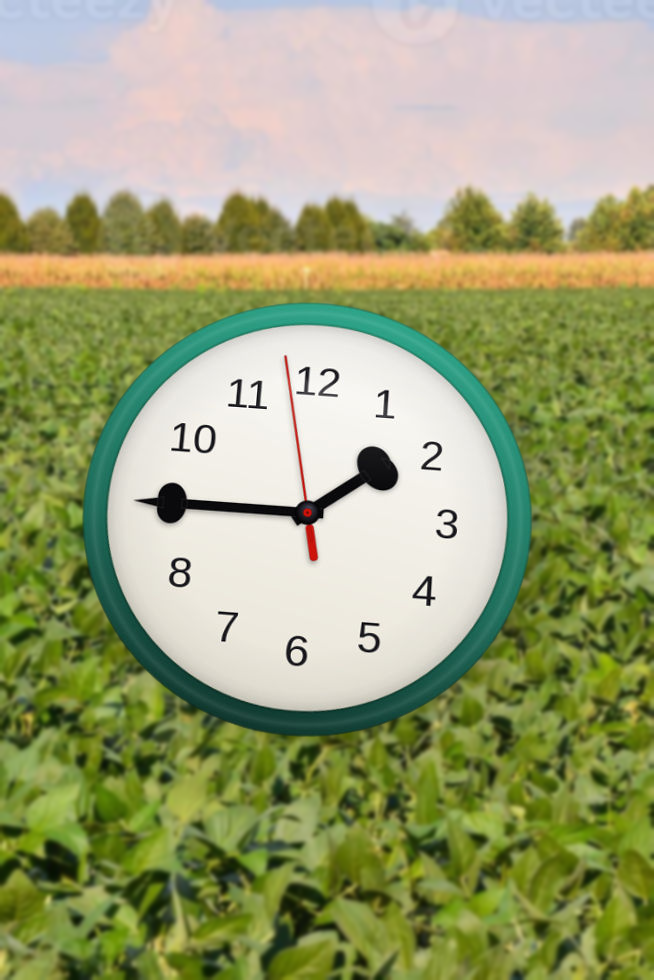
1,44,58
